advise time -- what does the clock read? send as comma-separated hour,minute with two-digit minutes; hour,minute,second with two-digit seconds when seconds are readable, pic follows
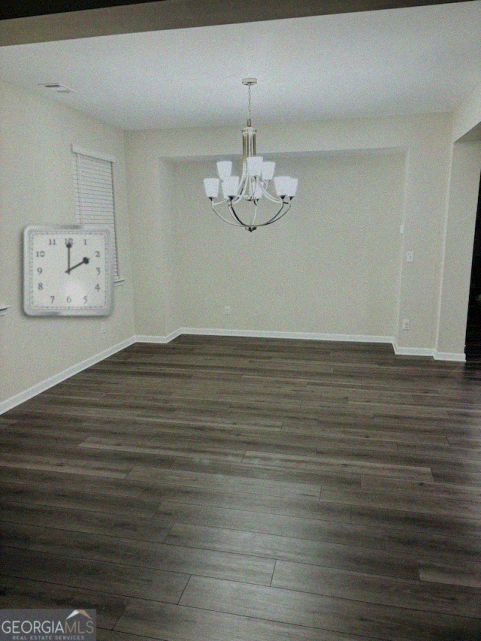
2,00
